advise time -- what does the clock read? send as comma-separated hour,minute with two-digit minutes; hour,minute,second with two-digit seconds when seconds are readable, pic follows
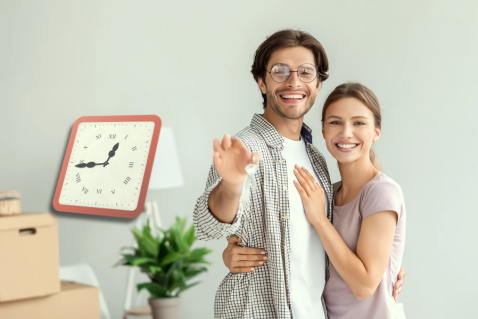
12,44
